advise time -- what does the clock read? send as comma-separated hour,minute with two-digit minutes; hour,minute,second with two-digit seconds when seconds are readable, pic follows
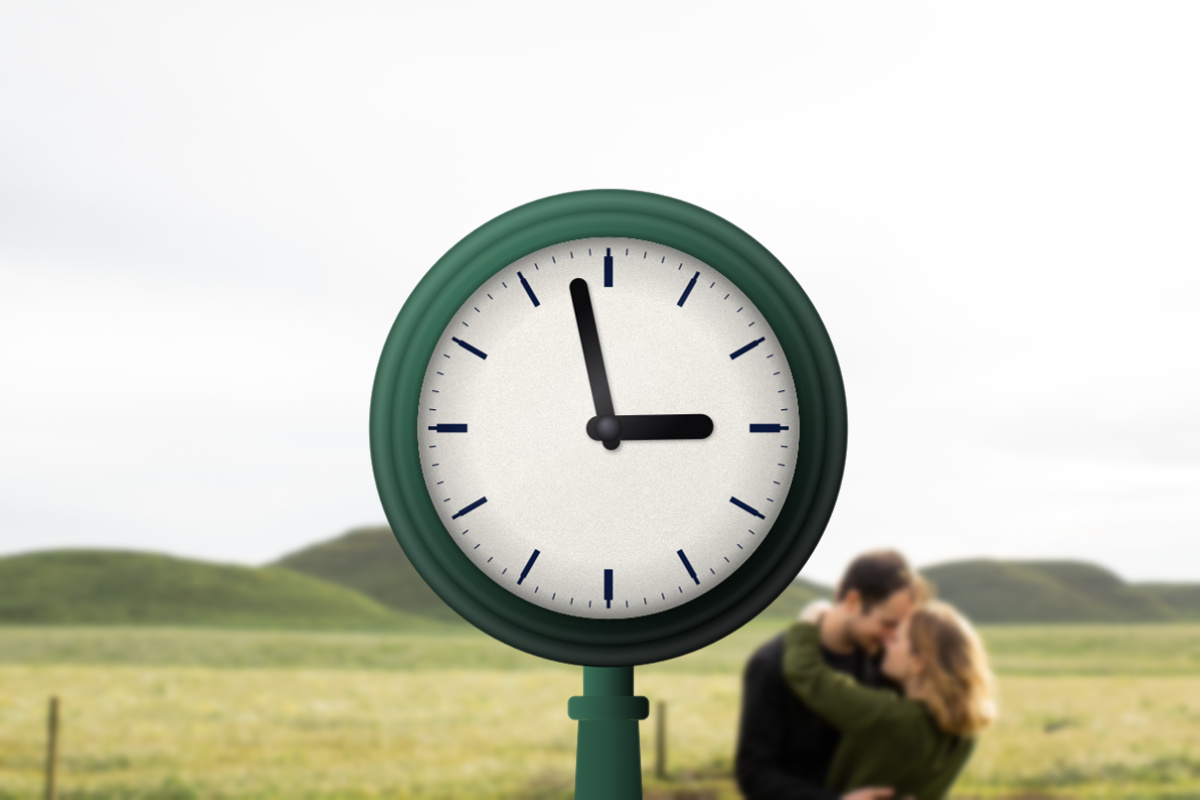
2,58
